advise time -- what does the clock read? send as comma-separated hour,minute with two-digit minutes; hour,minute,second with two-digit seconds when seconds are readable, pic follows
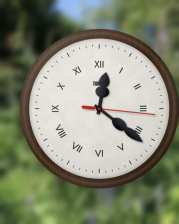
12,21,16
